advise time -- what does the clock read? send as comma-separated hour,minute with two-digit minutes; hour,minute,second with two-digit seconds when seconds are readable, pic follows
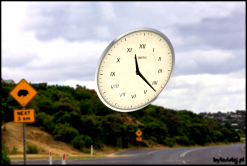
11,22
